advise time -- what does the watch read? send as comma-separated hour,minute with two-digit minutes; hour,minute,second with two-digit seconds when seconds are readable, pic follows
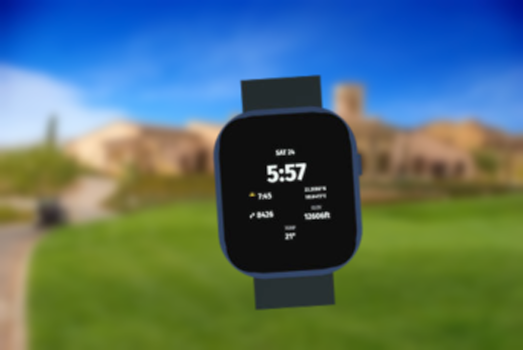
5,57
